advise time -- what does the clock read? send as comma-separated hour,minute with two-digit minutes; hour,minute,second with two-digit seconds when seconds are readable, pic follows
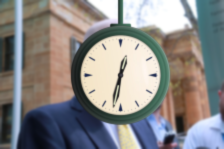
12,32
